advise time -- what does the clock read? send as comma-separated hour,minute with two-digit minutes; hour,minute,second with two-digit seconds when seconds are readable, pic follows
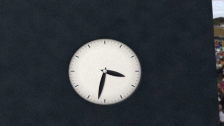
3,32
